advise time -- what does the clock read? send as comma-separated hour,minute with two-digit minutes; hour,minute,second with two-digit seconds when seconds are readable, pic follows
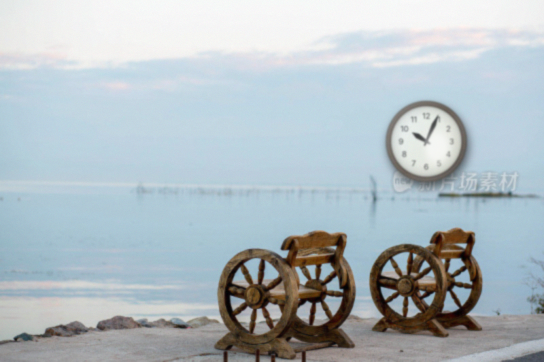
10,04
